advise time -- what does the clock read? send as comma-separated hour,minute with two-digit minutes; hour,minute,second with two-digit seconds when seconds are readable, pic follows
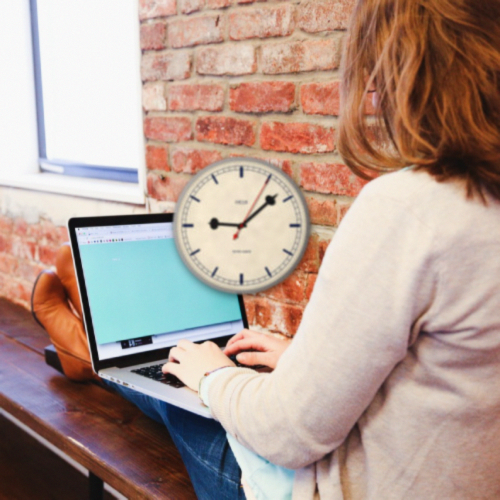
9,08,05
